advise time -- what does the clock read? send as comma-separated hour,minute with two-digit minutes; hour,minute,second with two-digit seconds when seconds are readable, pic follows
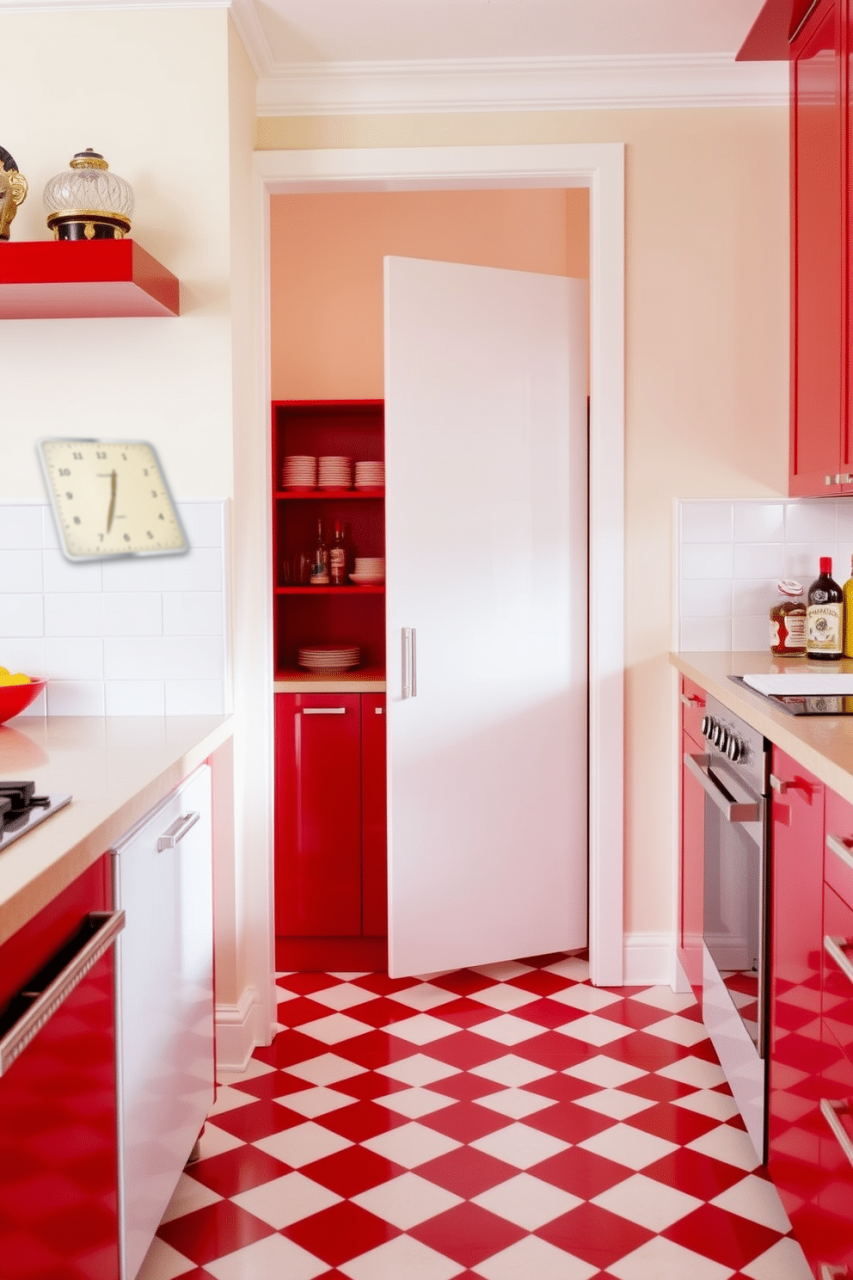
12,34
